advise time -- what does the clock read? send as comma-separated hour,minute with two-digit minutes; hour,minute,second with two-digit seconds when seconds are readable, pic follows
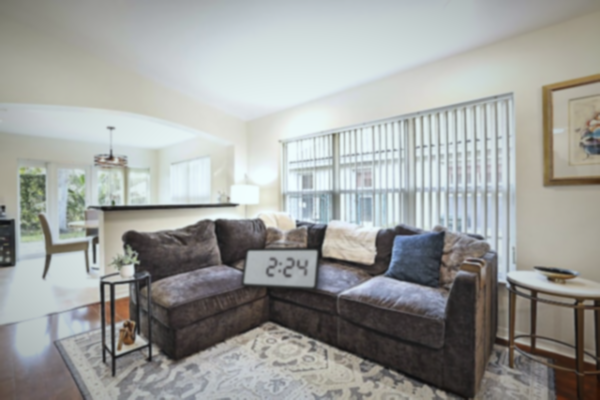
2,24
